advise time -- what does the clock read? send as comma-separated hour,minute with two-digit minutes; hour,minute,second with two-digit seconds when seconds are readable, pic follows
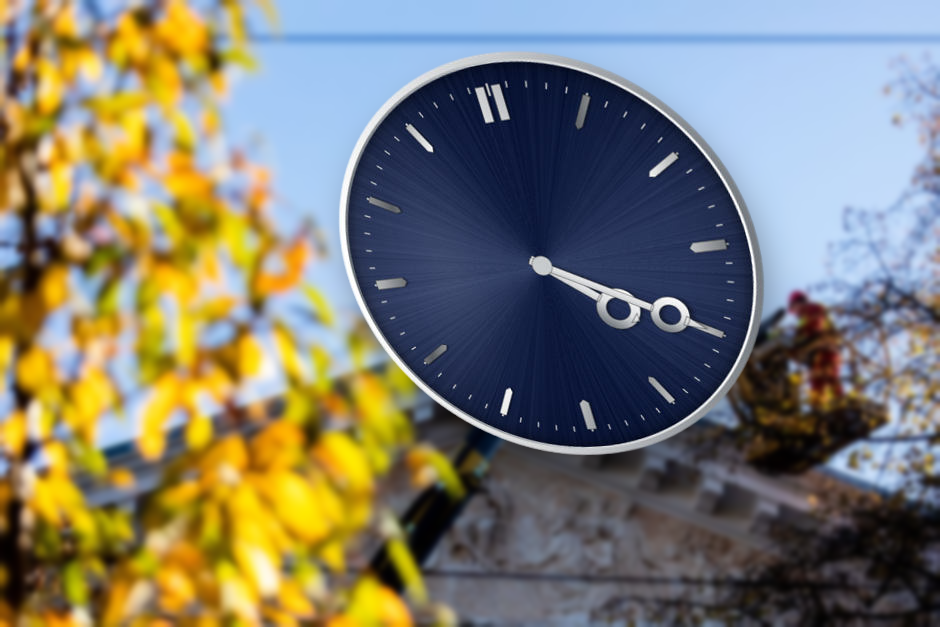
4,20
